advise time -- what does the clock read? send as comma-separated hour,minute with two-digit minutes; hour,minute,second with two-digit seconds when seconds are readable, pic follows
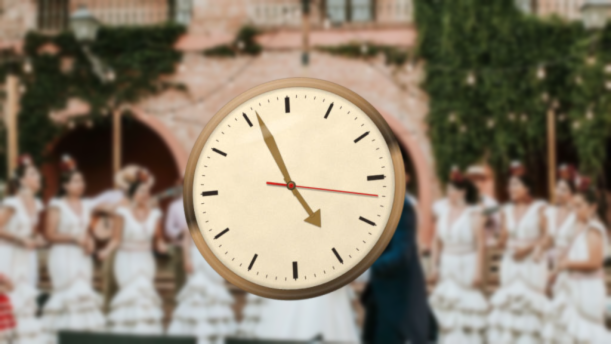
4,56,17
